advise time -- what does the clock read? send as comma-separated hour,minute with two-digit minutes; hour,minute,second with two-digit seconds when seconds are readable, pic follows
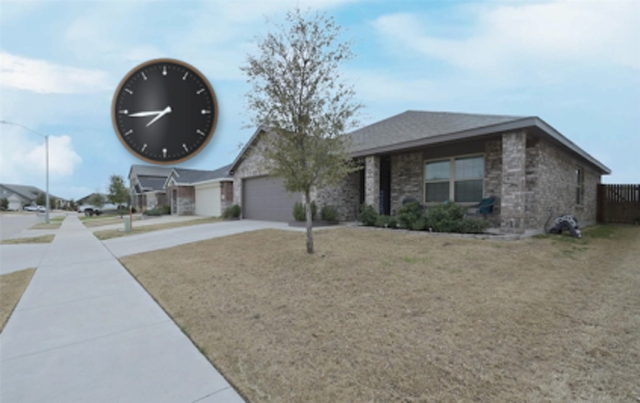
7,44
